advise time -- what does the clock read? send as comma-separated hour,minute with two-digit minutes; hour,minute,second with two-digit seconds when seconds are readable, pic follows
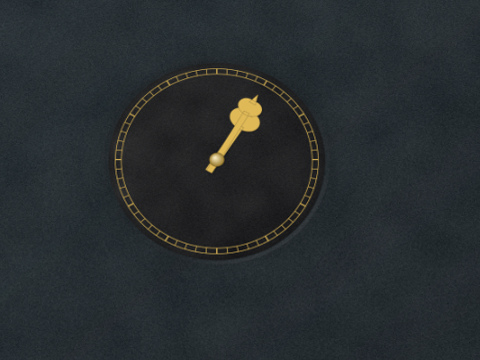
1,05
